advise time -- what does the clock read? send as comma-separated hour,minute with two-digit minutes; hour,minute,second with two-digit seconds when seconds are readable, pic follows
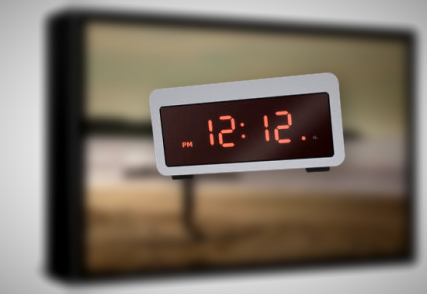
12,12
